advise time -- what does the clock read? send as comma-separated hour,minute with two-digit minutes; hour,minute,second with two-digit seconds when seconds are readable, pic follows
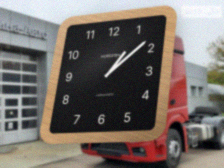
1,08
